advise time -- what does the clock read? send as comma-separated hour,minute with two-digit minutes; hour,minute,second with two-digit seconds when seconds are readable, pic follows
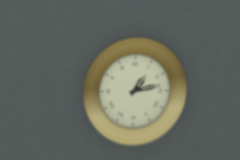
1,13
